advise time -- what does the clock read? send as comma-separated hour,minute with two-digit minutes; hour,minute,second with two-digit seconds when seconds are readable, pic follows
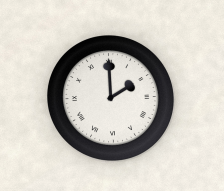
2,00
